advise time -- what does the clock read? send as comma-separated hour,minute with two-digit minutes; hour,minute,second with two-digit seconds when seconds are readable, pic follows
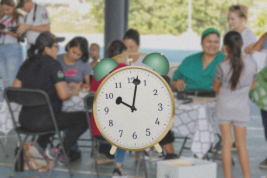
10,02
